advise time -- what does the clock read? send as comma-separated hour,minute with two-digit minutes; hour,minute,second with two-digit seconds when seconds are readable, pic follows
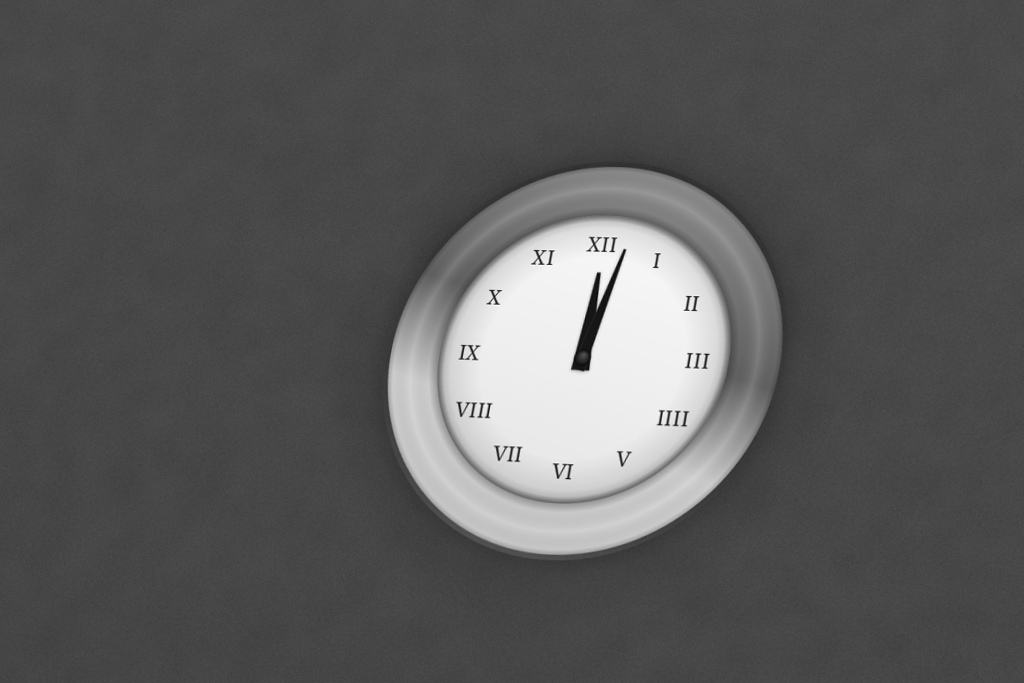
12,02
